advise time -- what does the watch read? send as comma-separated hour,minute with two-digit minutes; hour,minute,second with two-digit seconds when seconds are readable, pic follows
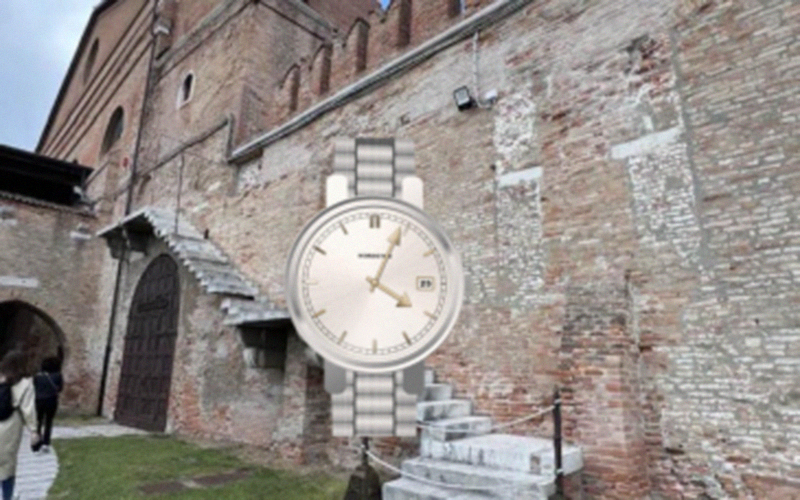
4,04
